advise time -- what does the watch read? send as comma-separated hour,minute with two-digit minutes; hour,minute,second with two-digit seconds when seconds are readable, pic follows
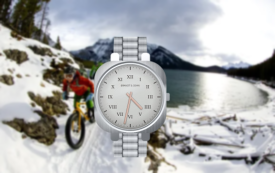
4,32
